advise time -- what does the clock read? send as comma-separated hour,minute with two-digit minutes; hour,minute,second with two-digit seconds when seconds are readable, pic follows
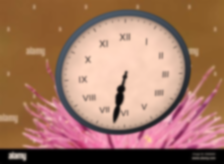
6,32
